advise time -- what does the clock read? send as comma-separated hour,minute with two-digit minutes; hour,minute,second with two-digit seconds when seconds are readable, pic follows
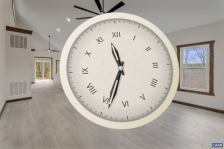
11,34
